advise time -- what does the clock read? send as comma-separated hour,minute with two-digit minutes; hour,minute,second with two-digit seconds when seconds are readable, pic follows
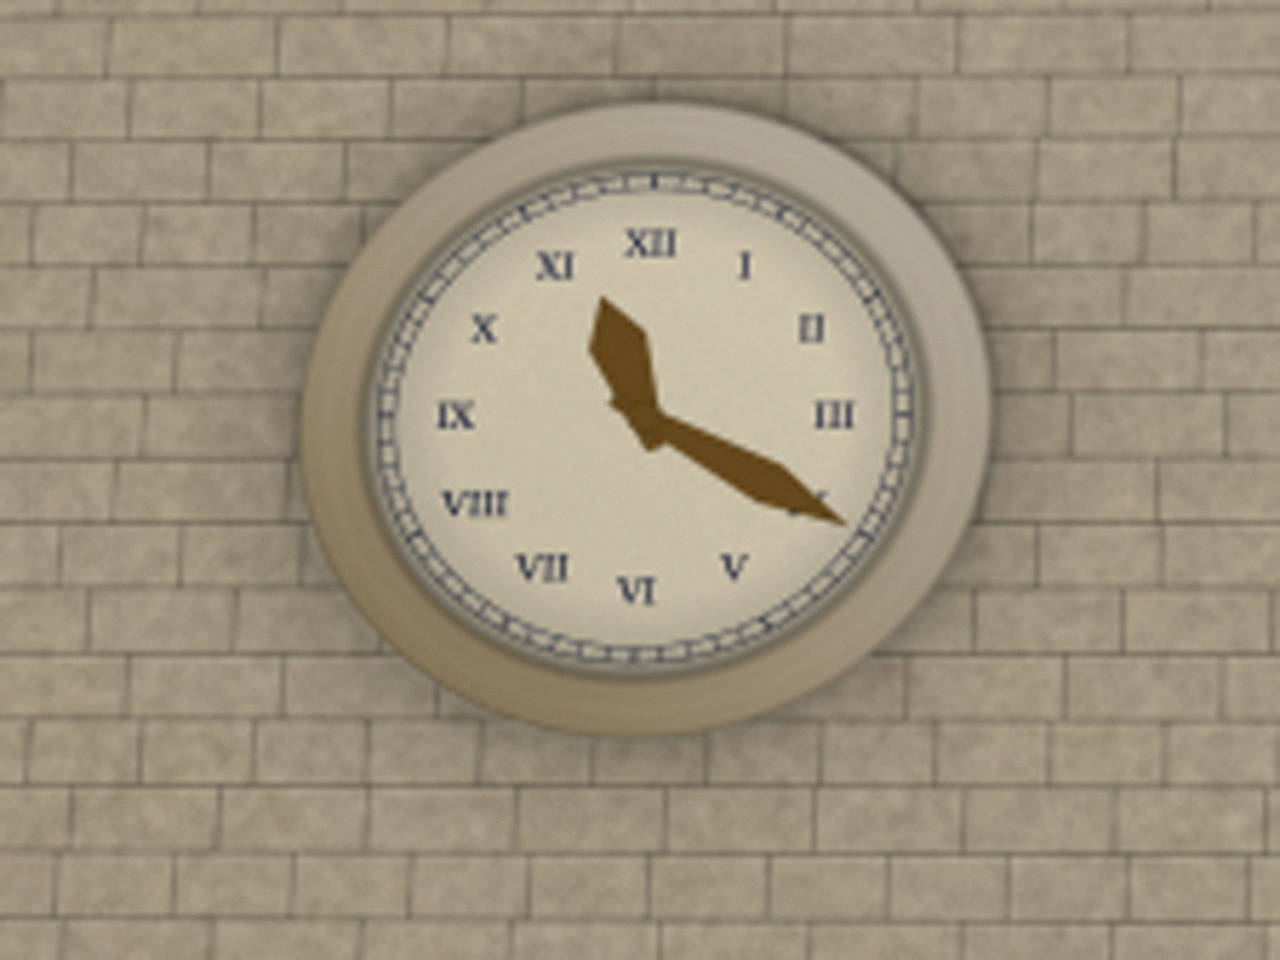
11,20
